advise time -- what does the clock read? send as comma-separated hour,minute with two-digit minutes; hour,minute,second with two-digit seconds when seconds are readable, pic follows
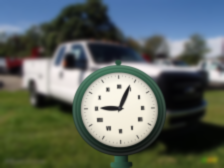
9,04
